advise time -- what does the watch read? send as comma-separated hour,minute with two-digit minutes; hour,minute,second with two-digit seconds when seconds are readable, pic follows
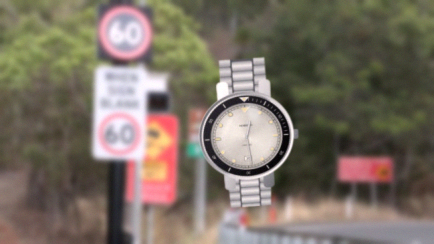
12,29
